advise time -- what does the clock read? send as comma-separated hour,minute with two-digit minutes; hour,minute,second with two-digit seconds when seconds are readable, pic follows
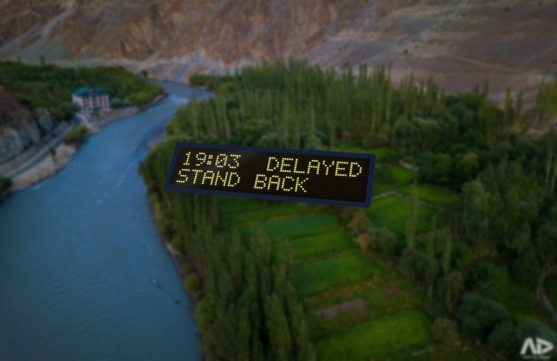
19,03
